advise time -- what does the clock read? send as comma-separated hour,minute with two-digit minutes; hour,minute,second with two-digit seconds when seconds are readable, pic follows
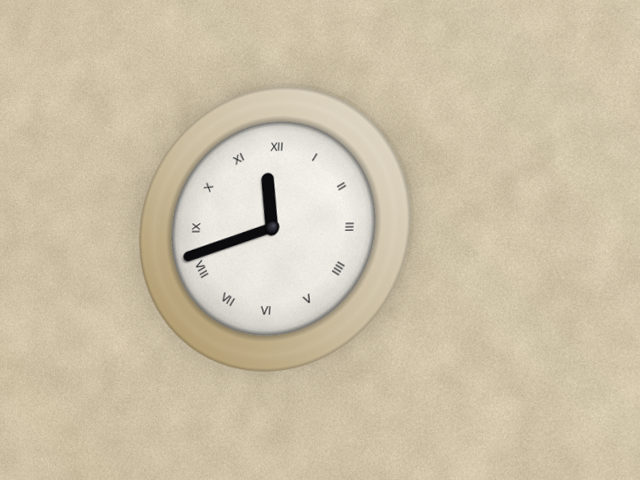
11,42
